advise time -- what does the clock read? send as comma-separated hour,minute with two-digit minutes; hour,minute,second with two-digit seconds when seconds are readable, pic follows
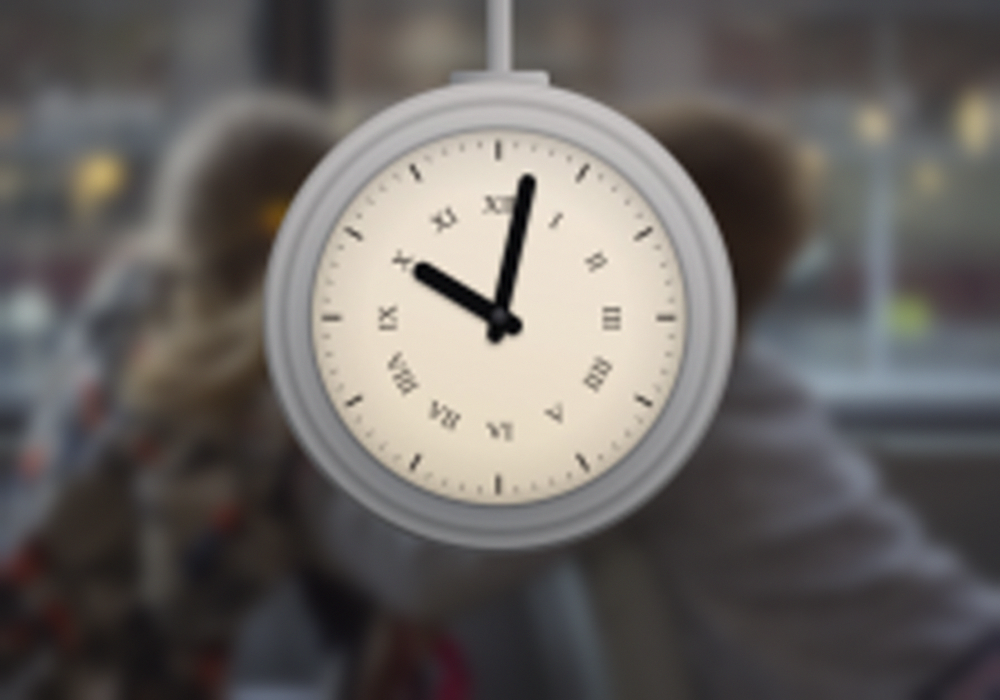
10,02
